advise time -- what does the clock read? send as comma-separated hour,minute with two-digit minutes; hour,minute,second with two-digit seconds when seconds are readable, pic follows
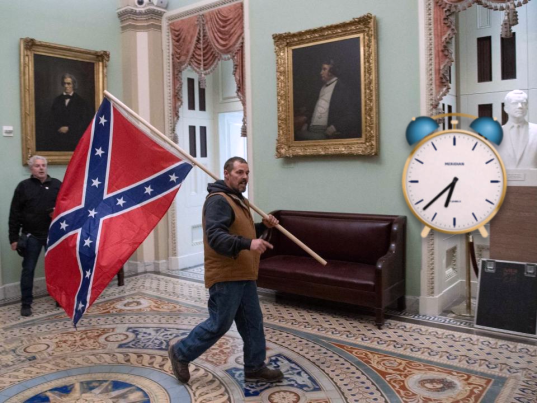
6,38
